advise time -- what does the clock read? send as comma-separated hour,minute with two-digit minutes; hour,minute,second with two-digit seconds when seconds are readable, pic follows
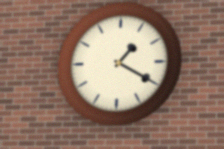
1,20
